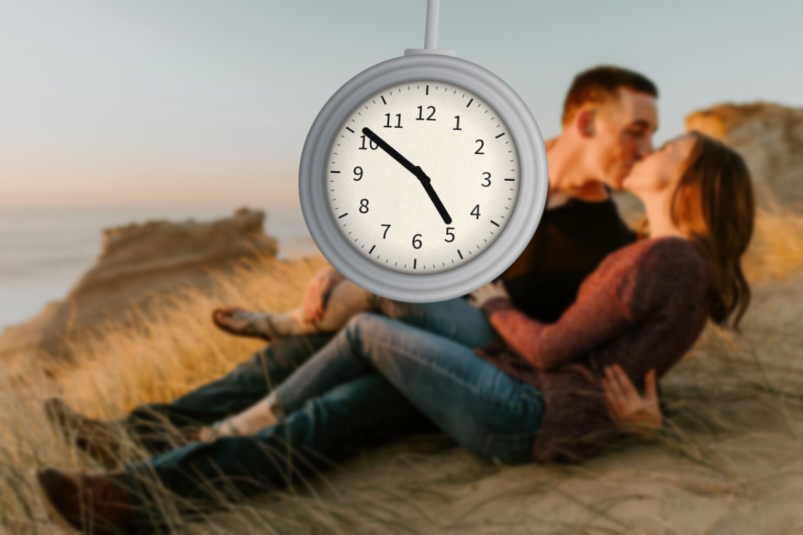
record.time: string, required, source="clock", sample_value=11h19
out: 4h51
